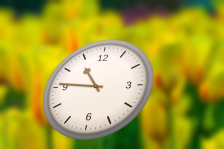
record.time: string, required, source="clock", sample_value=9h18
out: 10h46
